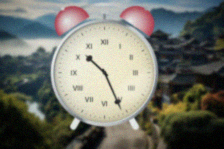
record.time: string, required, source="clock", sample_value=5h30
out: 10h26
